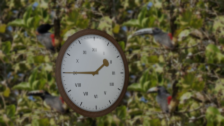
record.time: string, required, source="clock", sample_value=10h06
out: 1h45
